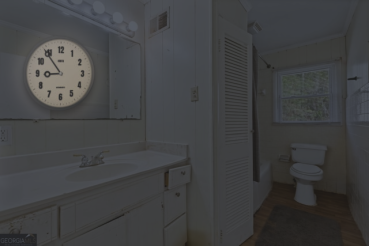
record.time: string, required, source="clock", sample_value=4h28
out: 8h54
